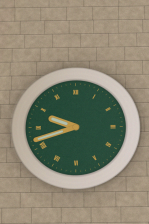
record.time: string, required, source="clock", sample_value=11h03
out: 9h42
